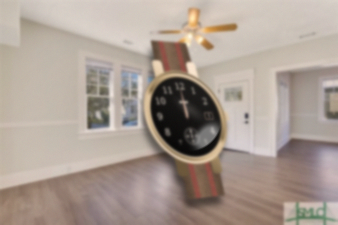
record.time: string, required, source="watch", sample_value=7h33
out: 12h00
